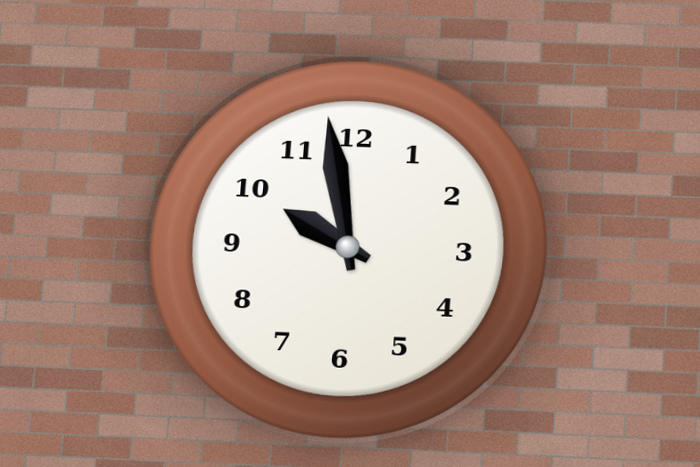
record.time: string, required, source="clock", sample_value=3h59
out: 9h58
